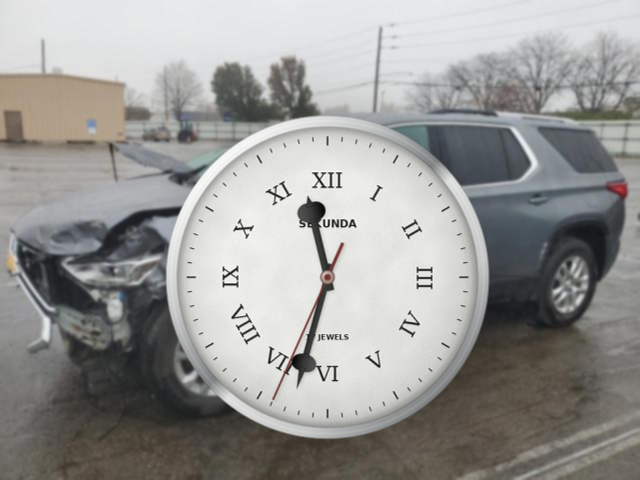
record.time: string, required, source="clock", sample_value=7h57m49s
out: 11h32m34s
